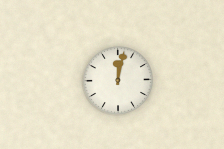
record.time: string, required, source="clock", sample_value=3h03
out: 12h02
